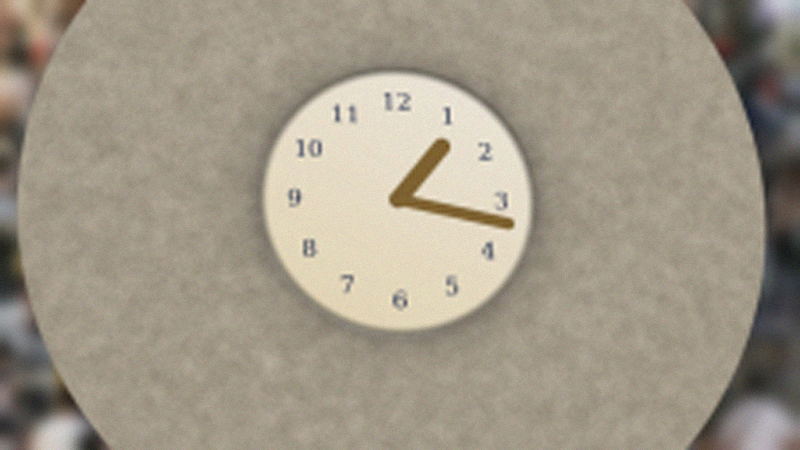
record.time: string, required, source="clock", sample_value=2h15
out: 1h17
